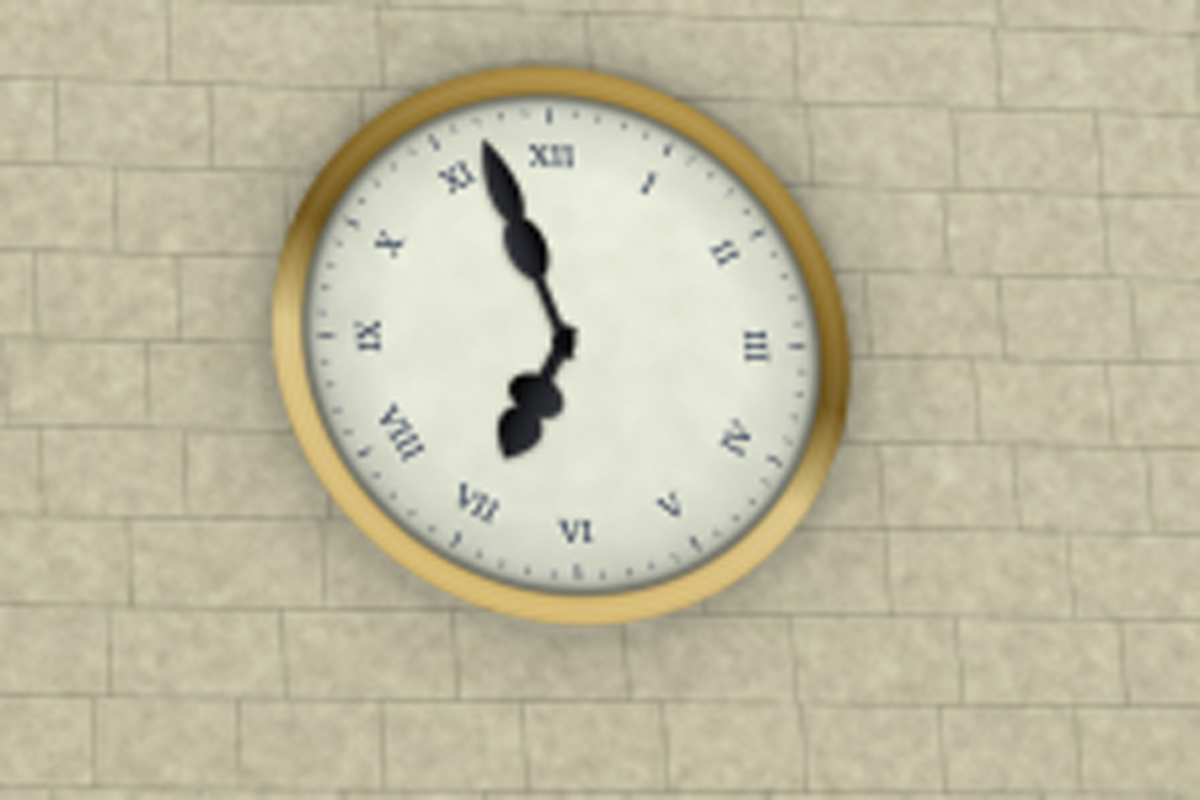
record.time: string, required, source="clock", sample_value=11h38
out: 6h57
